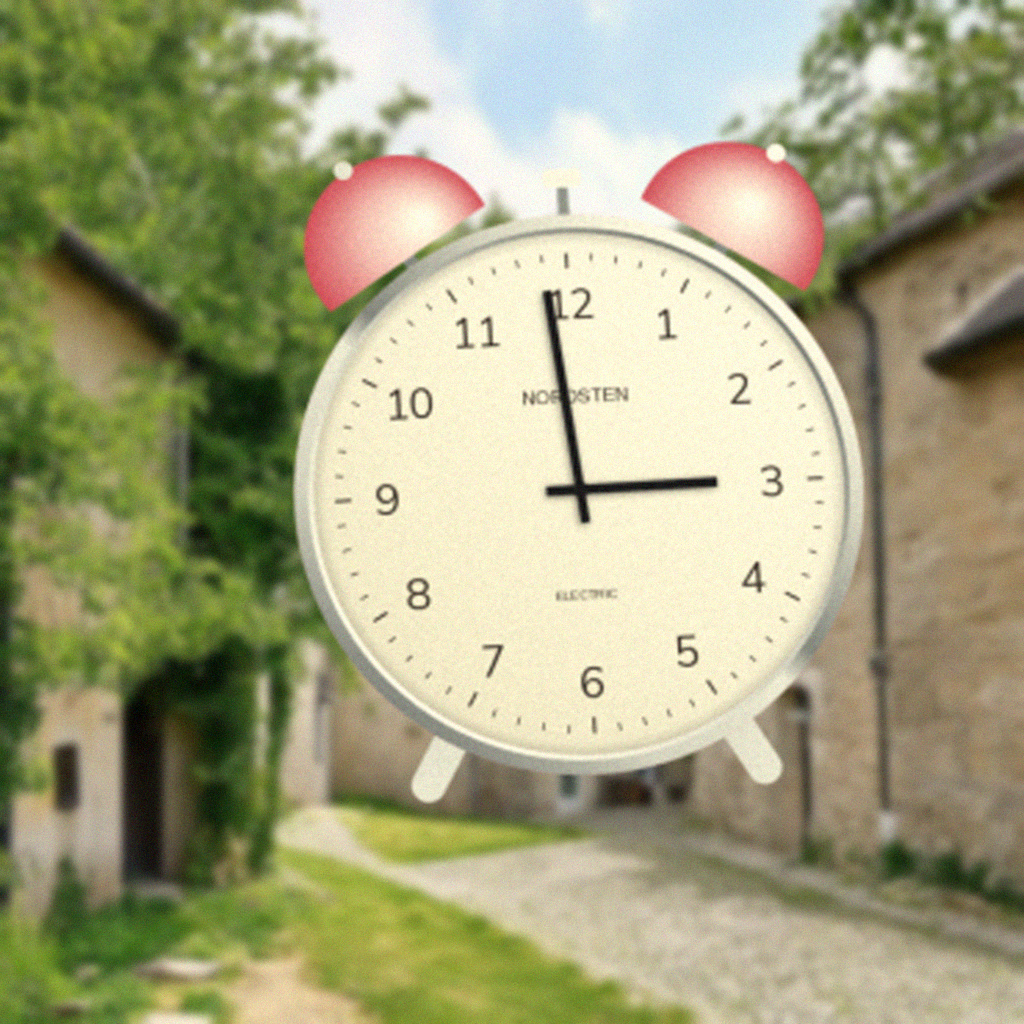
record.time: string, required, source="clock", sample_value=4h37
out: 2h59
